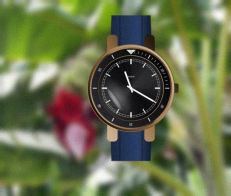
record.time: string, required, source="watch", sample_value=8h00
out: 11h20
